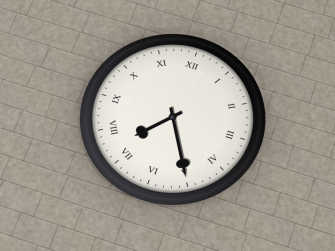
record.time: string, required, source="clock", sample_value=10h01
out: 7h25
